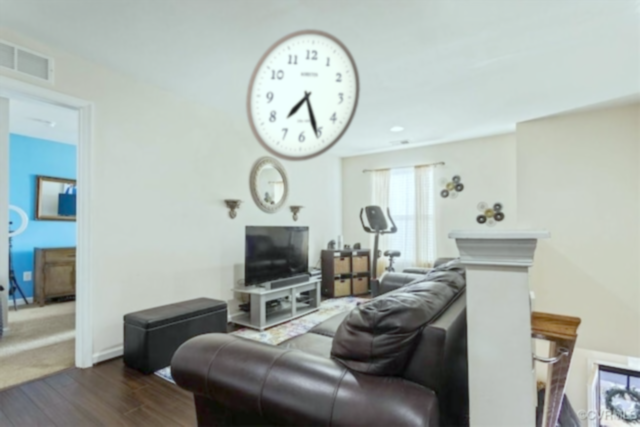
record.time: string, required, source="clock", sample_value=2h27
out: 7h26
